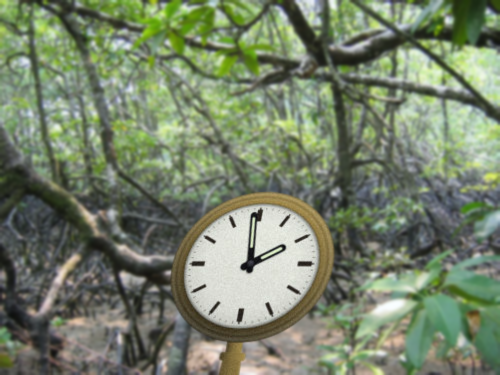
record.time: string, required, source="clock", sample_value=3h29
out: 1h59
